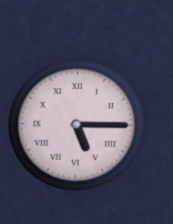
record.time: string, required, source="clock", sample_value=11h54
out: 5h15
